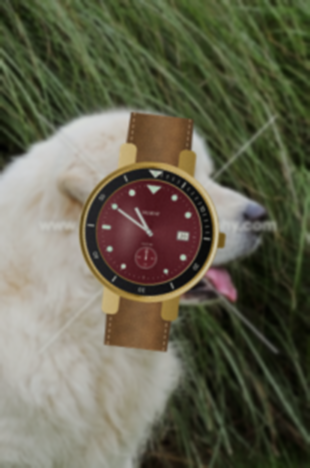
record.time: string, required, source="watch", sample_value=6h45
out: 10h50
